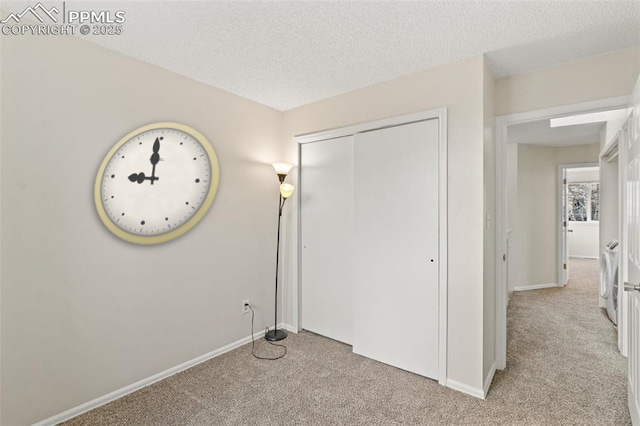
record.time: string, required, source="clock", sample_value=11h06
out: 8h59
